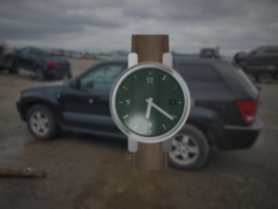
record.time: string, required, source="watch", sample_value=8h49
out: 6h21
